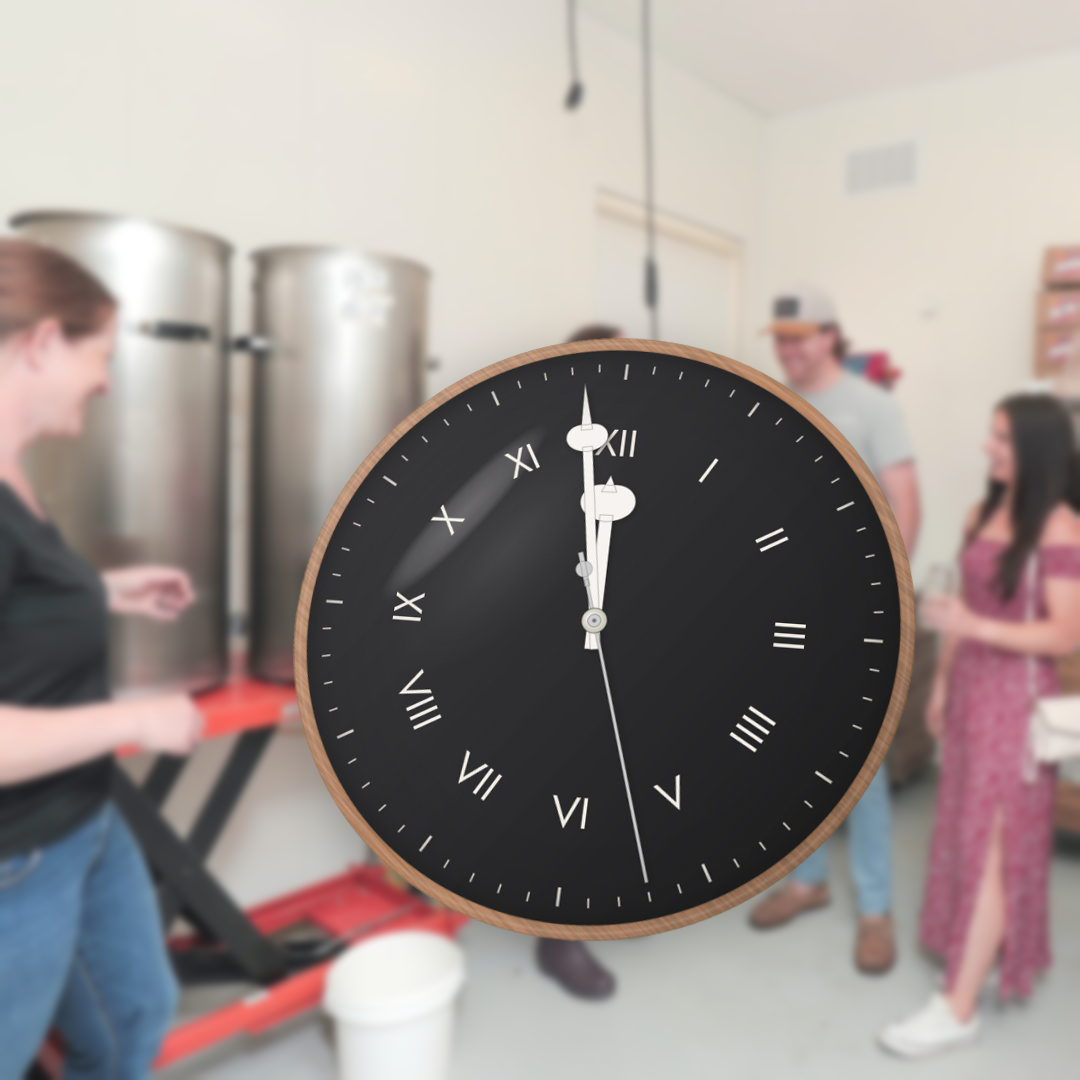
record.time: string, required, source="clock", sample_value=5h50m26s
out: 11h58m27s
